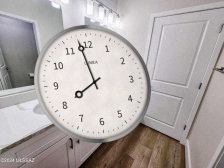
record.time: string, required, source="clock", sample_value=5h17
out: 7h58
